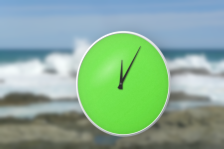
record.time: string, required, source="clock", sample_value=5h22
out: 12h05
